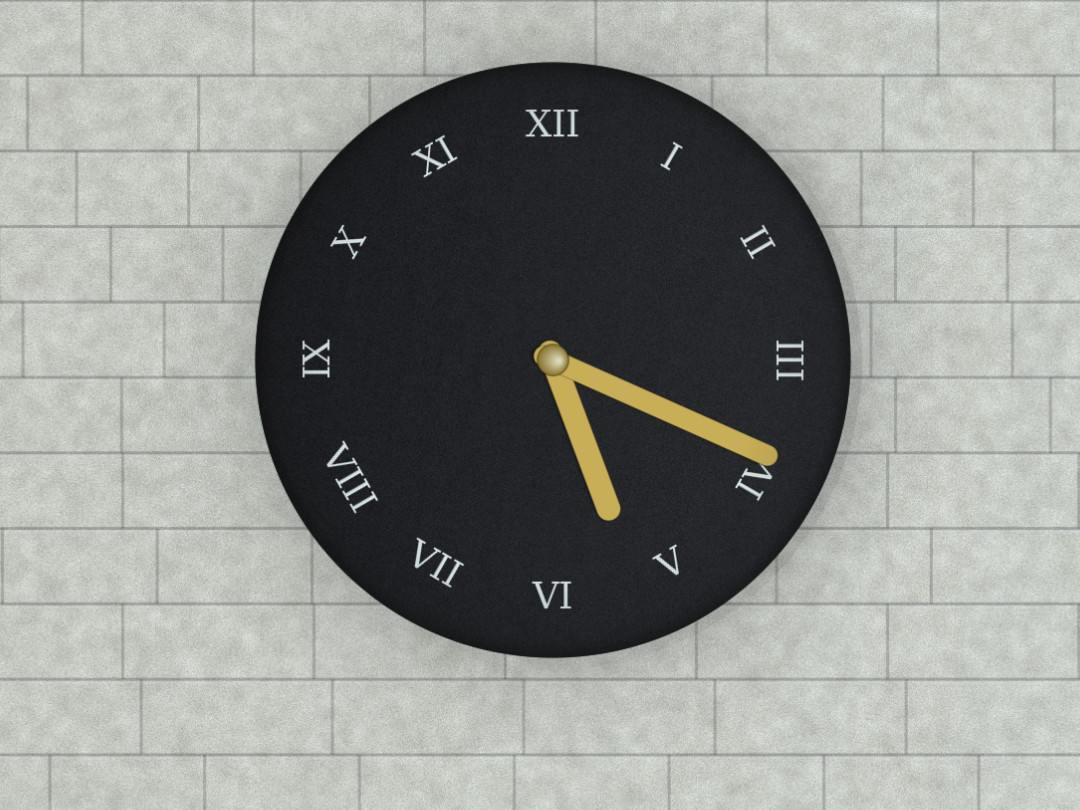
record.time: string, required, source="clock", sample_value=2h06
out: 5h19
